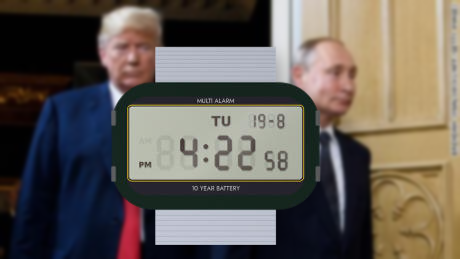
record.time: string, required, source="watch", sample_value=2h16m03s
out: 4h22m58s
